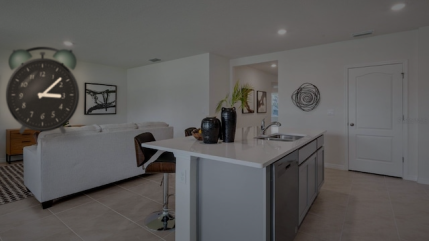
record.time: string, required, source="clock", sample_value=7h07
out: 3h08
